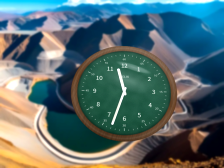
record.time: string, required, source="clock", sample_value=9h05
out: 11h33
